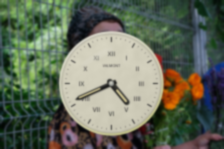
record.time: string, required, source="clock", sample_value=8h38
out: 4h41
